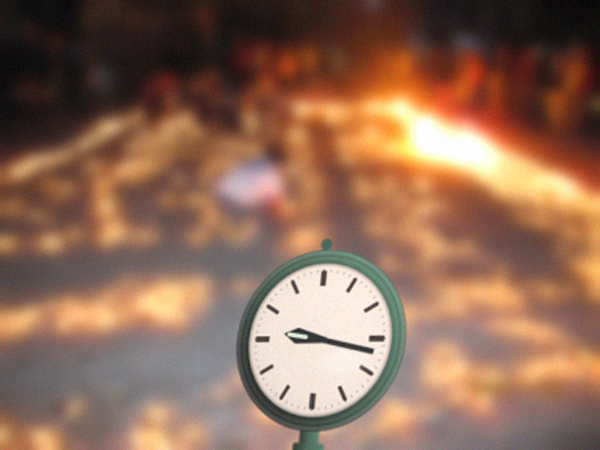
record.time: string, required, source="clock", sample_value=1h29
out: 9h17
